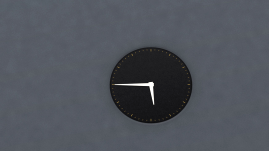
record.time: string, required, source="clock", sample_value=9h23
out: 5h45
